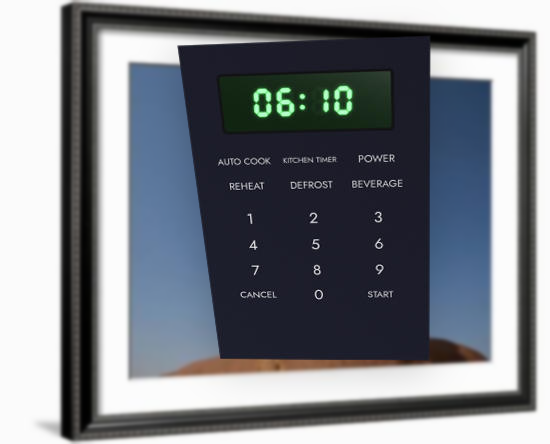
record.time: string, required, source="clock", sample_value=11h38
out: 6h10
